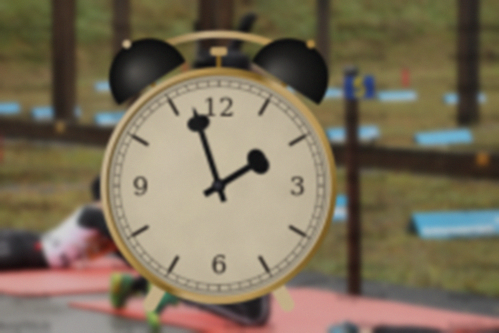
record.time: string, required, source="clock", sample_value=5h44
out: 1h57
